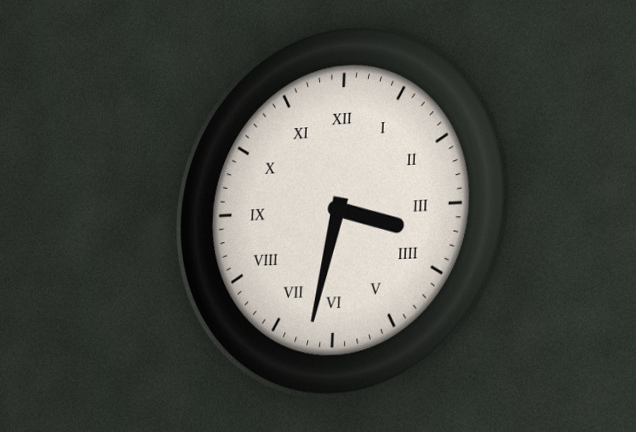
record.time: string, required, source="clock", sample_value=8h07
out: 3h32
